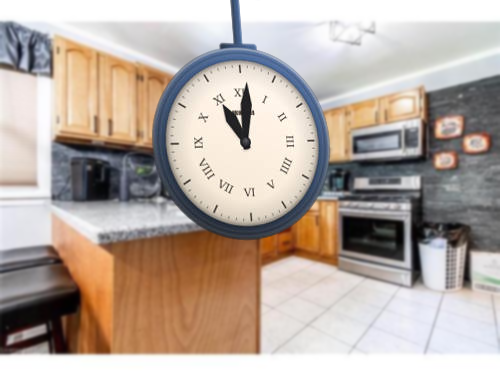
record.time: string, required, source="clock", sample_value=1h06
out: 11h01
